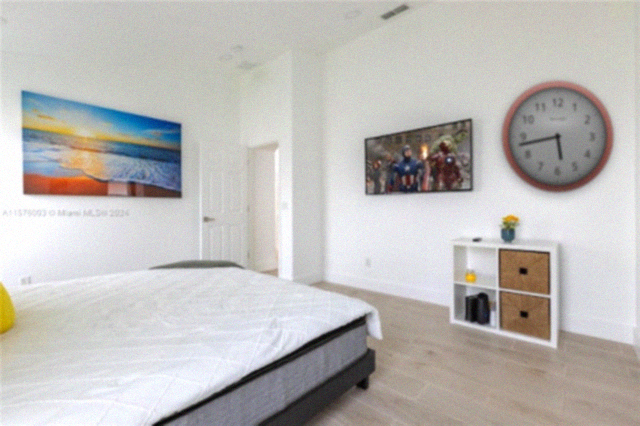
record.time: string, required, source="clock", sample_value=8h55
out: 5h43
